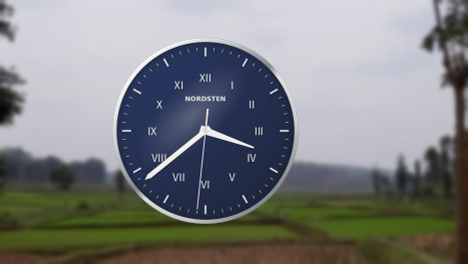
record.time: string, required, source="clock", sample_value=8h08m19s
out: 3h38m31s
